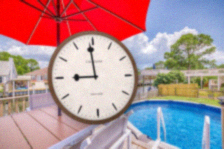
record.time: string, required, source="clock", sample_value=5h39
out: 8h59
